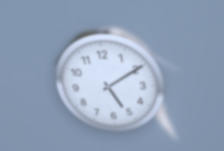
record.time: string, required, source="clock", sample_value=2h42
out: 5h10
